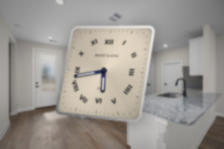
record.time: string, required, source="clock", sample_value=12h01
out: 5h43
